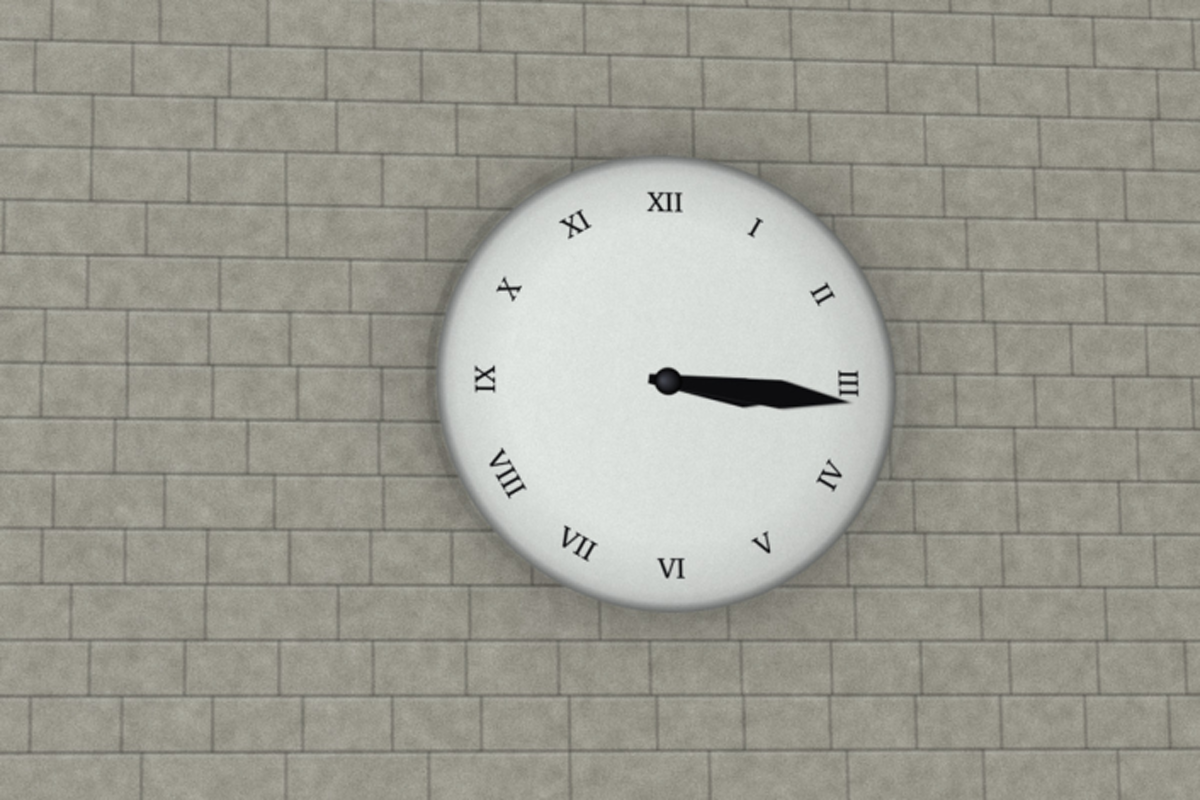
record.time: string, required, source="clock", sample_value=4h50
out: 3h16
